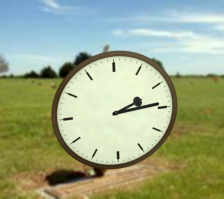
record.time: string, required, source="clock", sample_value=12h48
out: 2h14
